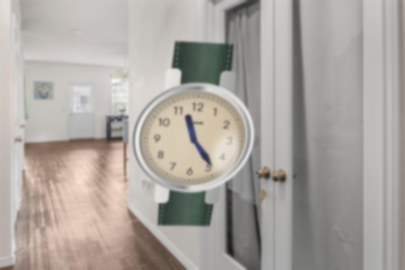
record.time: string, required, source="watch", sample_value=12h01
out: 11h24
